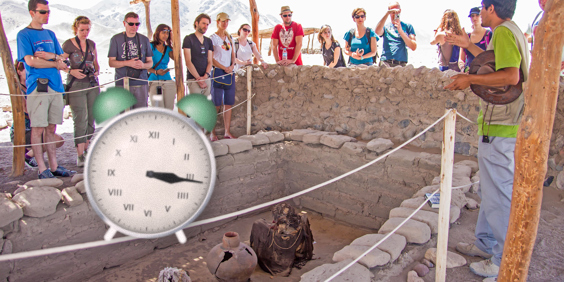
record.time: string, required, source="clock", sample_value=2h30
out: 3h16
